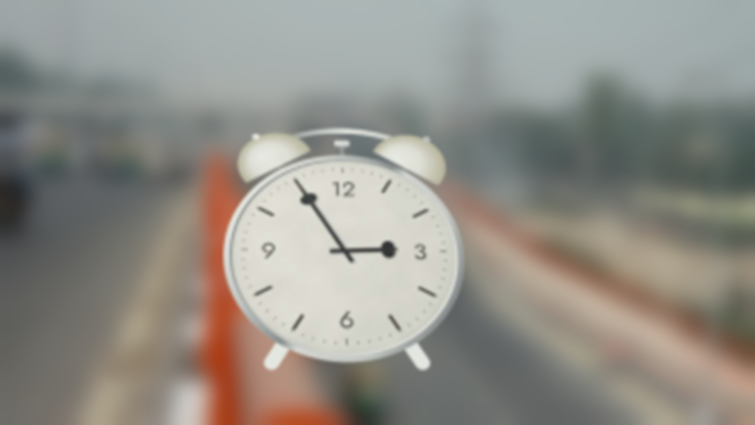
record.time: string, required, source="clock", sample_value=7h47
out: 2h55
